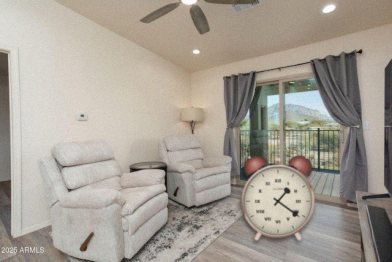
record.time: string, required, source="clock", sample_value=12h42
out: 1h21
